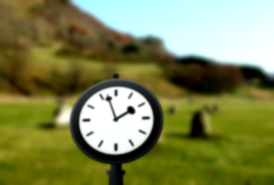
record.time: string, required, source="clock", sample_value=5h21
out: 1h57
